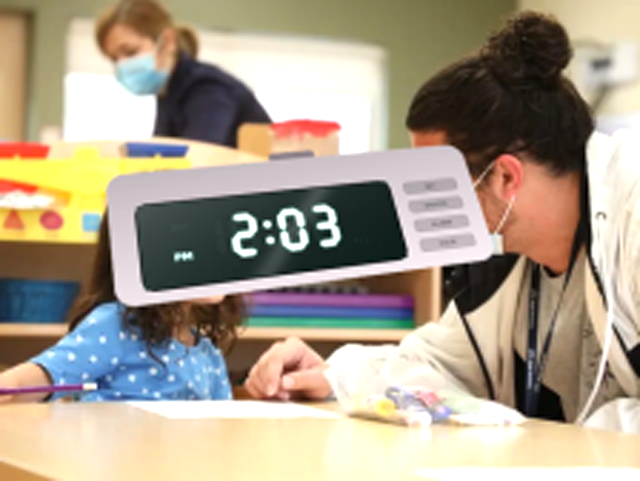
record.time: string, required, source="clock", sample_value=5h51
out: 2h03
